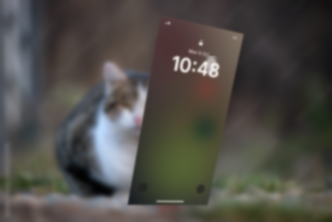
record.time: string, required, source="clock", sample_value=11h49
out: 10h48
